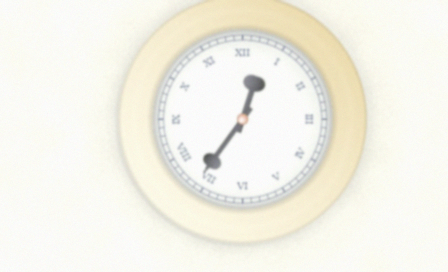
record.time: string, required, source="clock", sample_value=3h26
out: 12h36
